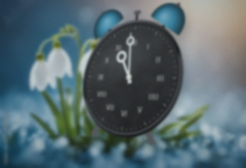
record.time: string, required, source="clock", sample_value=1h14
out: 10h59
